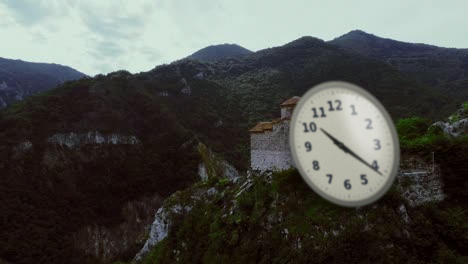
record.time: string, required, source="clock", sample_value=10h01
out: 10h21
